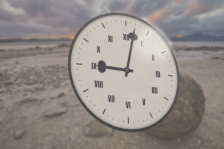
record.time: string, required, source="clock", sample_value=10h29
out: 9h02
